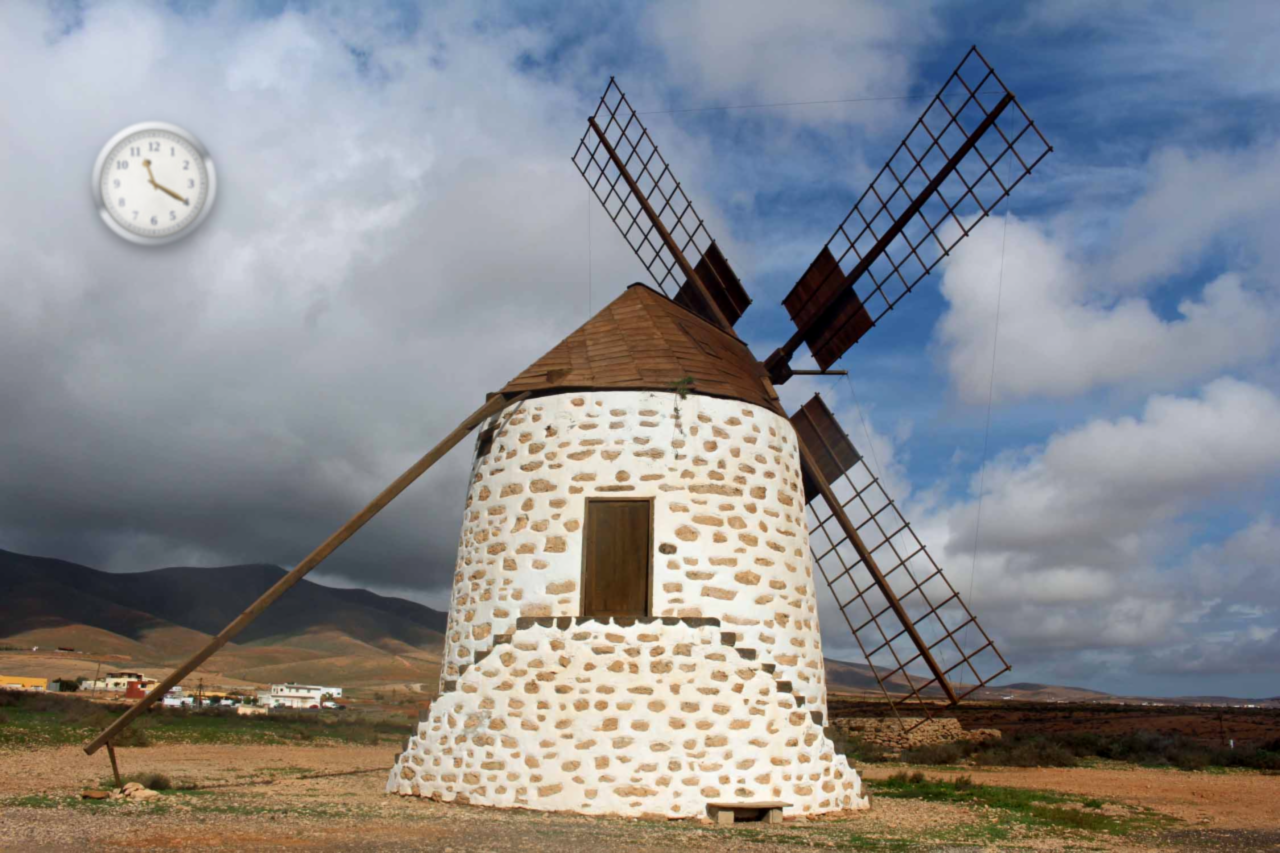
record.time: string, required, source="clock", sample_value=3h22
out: 11h20
